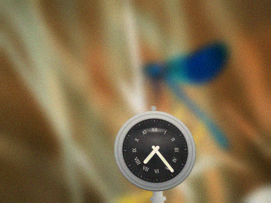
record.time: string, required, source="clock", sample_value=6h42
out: 7h24
